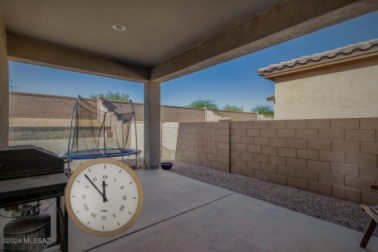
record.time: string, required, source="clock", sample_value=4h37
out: 11h53
